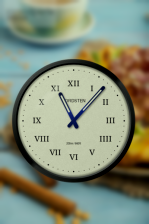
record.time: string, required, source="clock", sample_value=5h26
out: 11h07
